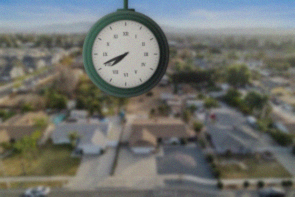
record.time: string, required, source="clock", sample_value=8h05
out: 7h41
